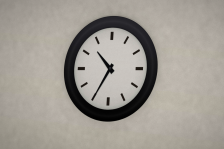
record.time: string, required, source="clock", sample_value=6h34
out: 10h35
